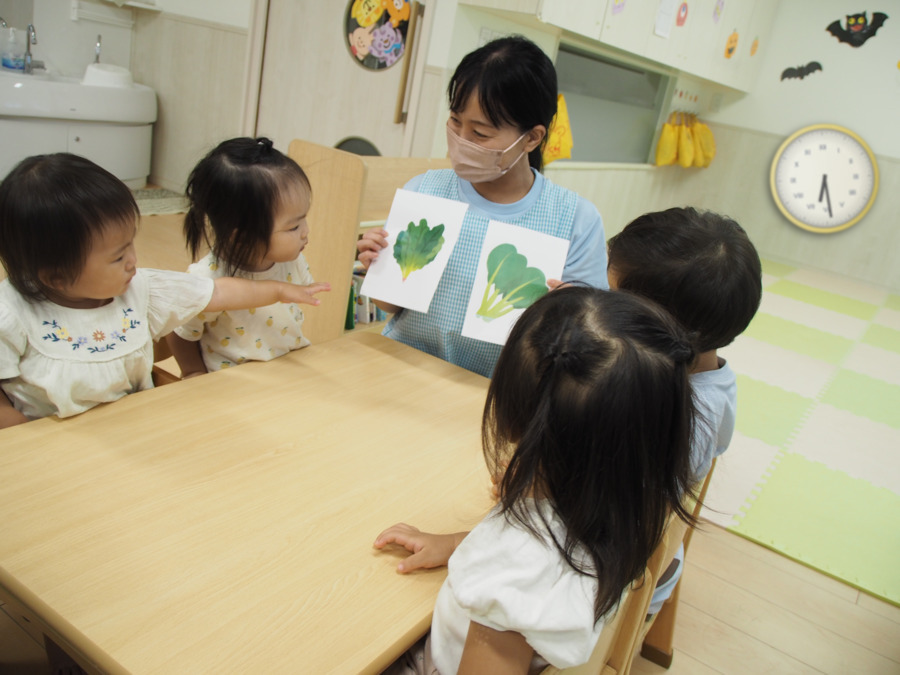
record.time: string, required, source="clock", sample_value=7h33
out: 6h29
